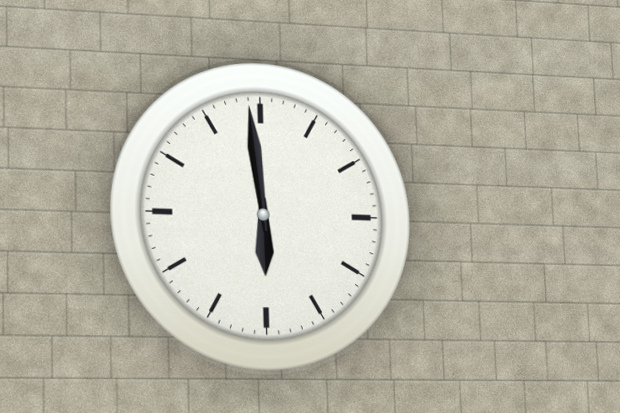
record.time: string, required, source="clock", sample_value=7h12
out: 5h59
